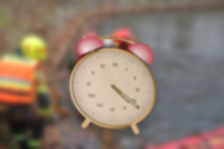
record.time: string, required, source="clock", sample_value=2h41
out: 4h21
